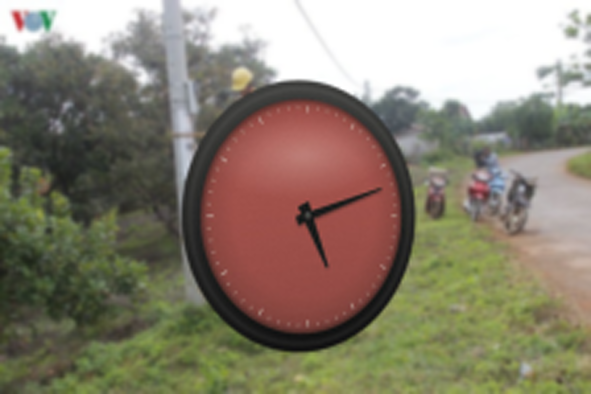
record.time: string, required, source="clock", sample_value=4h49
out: 5h12
